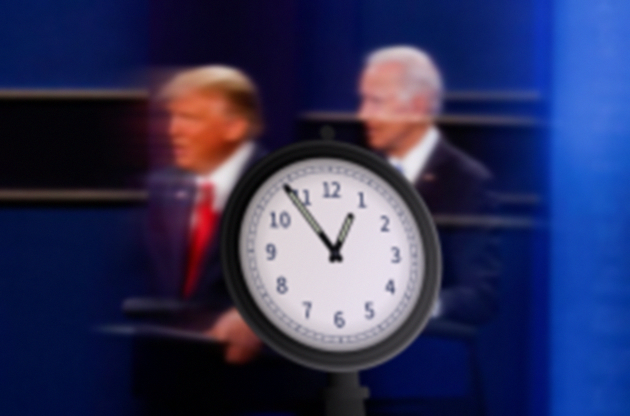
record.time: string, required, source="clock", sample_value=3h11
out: 12h54
